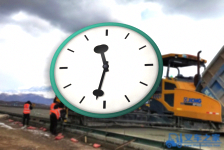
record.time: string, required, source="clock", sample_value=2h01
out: 11h32
